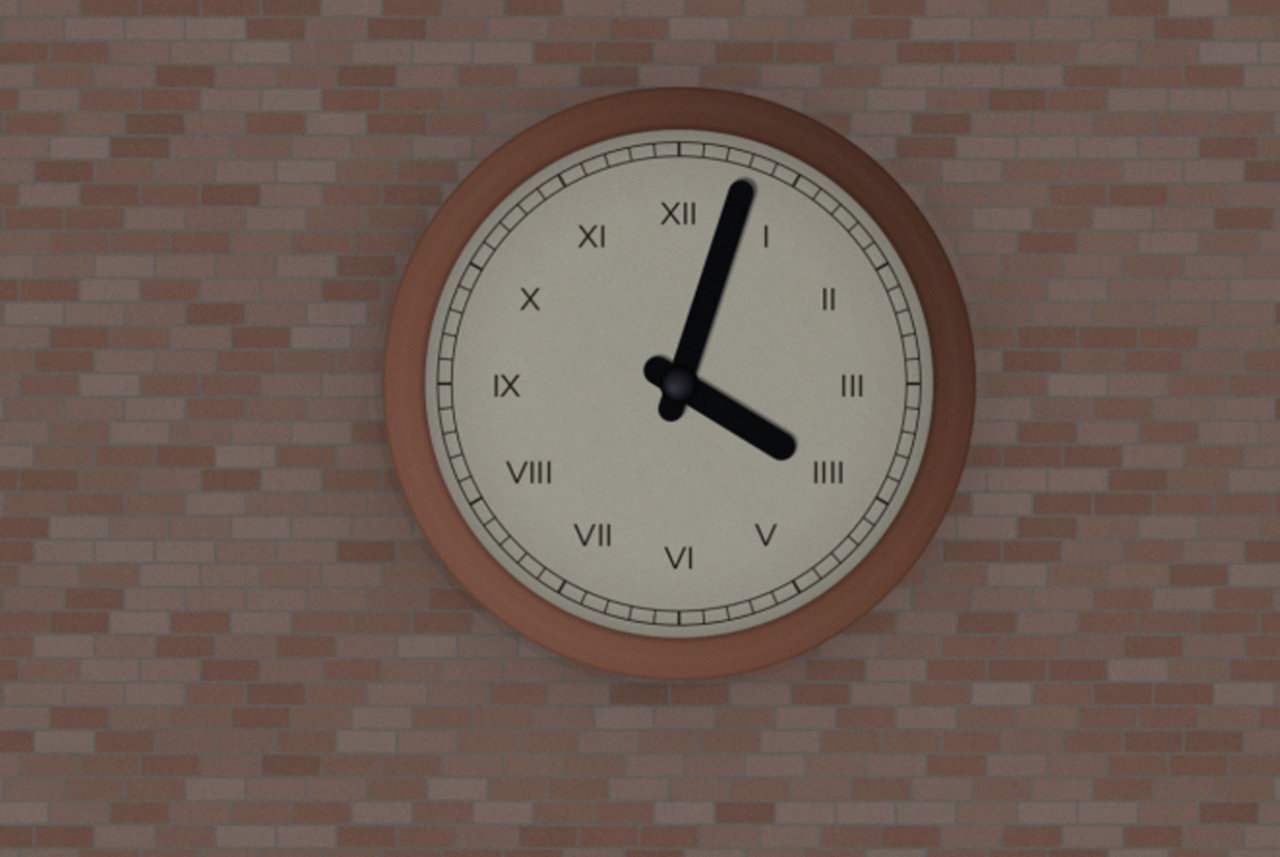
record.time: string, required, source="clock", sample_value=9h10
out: 4h03
